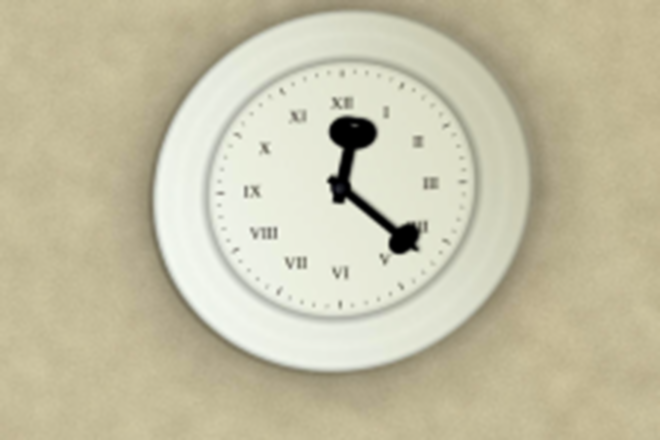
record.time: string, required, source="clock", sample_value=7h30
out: 12h22
